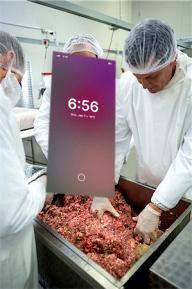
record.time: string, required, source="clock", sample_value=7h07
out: 6h56
